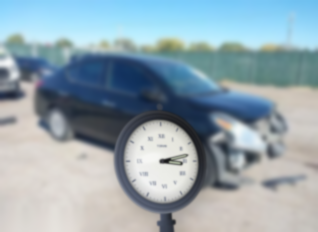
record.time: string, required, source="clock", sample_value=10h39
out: 3h13
